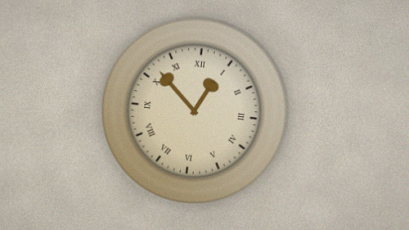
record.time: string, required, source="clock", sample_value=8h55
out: 12h52
